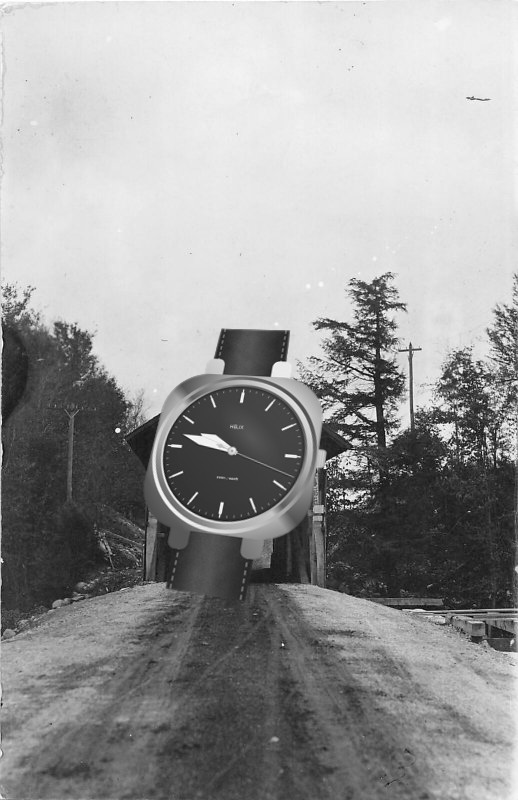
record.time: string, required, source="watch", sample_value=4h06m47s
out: 9h47m18s
